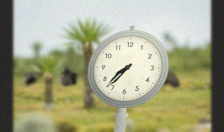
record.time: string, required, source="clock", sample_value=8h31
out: 7h37
